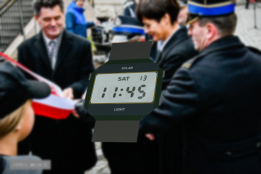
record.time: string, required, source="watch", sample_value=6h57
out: 11h45
